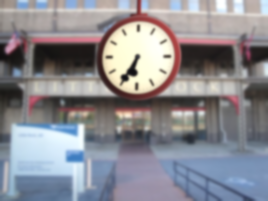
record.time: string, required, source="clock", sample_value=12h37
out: 6h35
